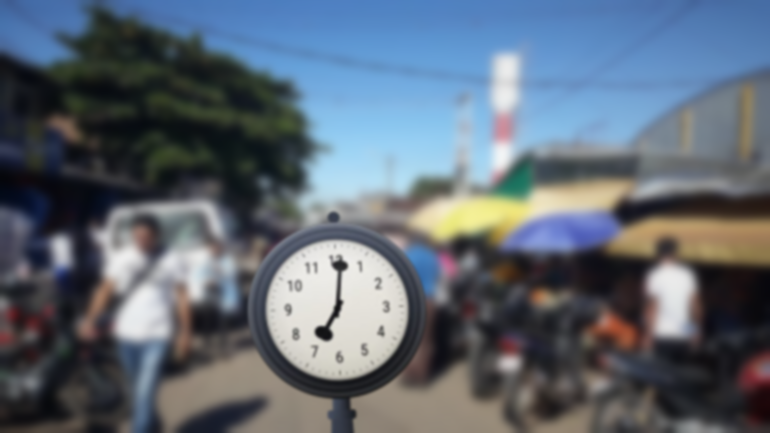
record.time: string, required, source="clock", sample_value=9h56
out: 7h01
